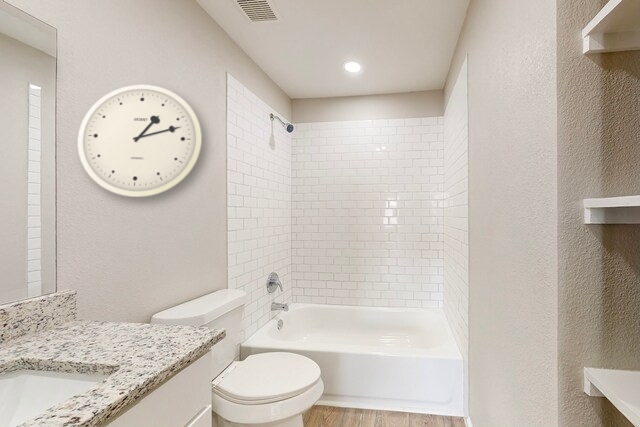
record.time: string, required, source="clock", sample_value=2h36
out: 1h12
